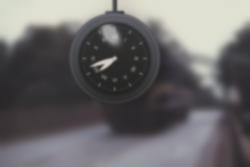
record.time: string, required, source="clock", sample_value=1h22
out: 7h42
